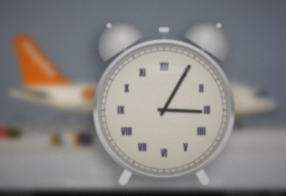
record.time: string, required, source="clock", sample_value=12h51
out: 3h05
